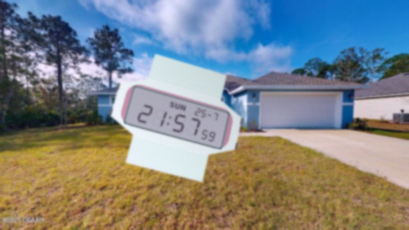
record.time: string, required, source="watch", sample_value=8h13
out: 21h57
